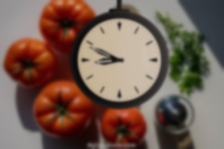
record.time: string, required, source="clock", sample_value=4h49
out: 8h49
